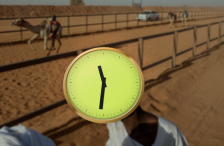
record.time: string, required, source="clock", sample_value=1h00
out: 11h31
